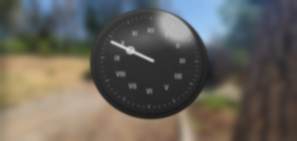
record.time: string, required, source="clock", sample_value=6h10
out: 9h49
